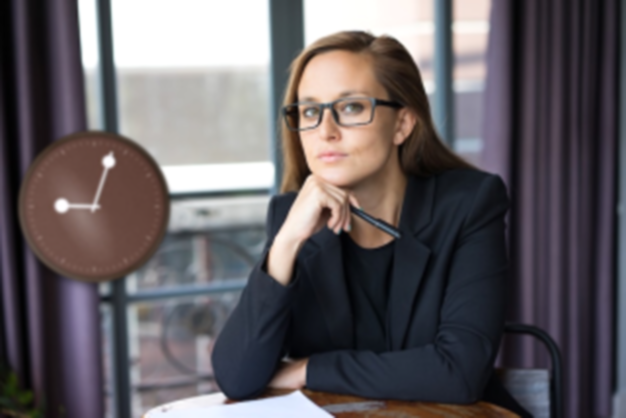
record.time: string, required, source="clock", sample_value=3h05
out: 9h03
